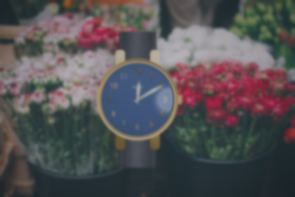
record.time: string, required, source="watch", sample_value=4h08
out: 12h10
